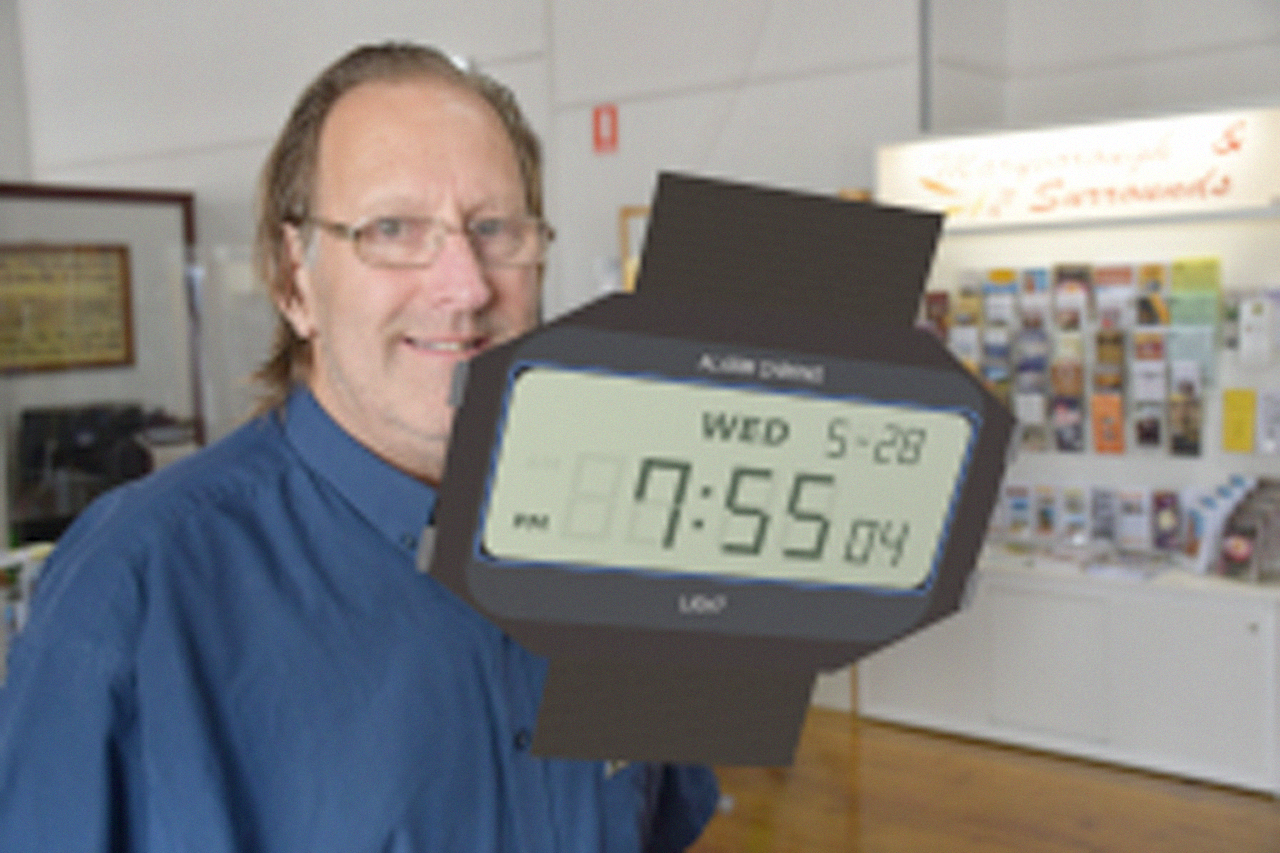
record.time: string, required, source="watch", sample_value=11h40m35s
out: 7h55m04s
